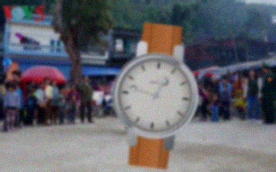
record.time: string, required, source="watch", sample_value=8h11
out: 12h47
